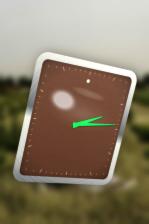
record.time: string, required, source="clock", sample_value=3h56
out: 2h14
